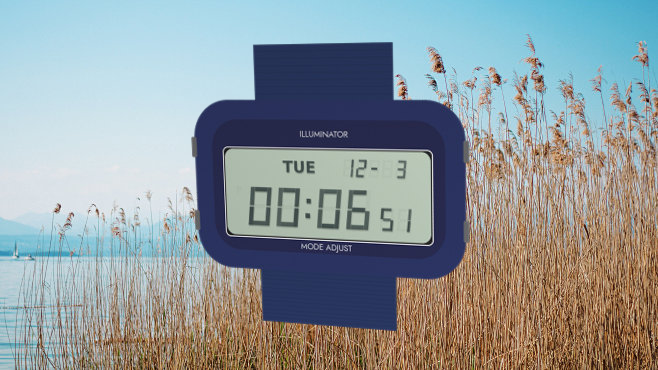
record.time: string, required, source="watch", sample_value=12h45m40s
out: 0h06m51s
